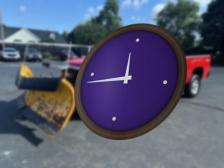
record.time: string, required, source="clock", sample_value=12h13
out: 11h43
